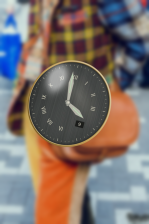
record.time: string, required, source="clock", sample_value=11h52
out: 3h59
